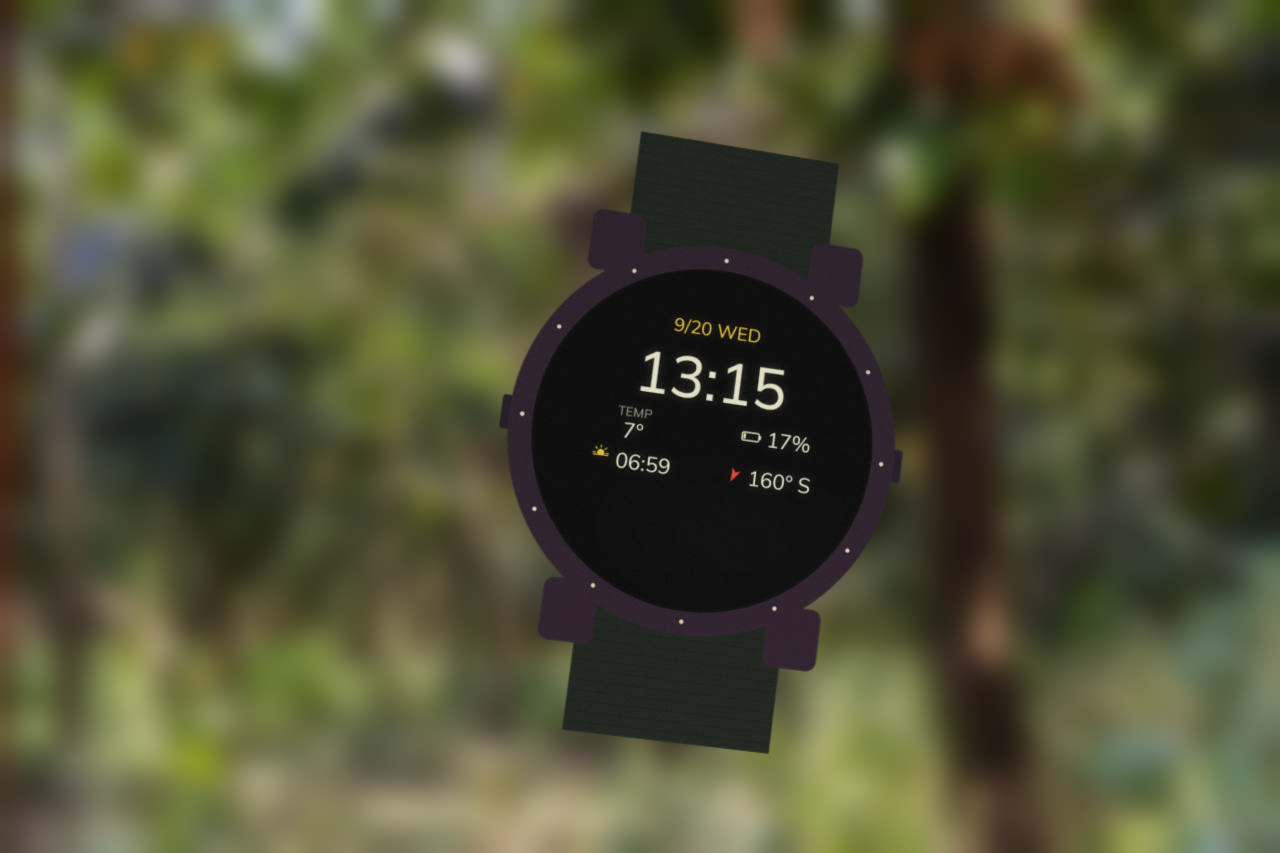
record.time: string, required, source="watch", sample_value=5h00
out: 13h15
